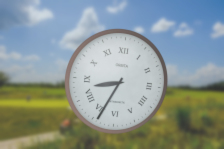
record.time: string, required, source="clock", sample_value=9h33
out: 8h34
